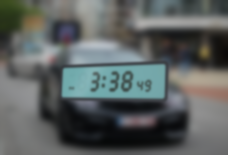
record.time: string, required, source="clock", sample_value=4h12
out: 3h38
